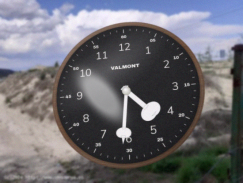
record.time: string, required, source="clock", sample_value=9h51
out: 4h31
